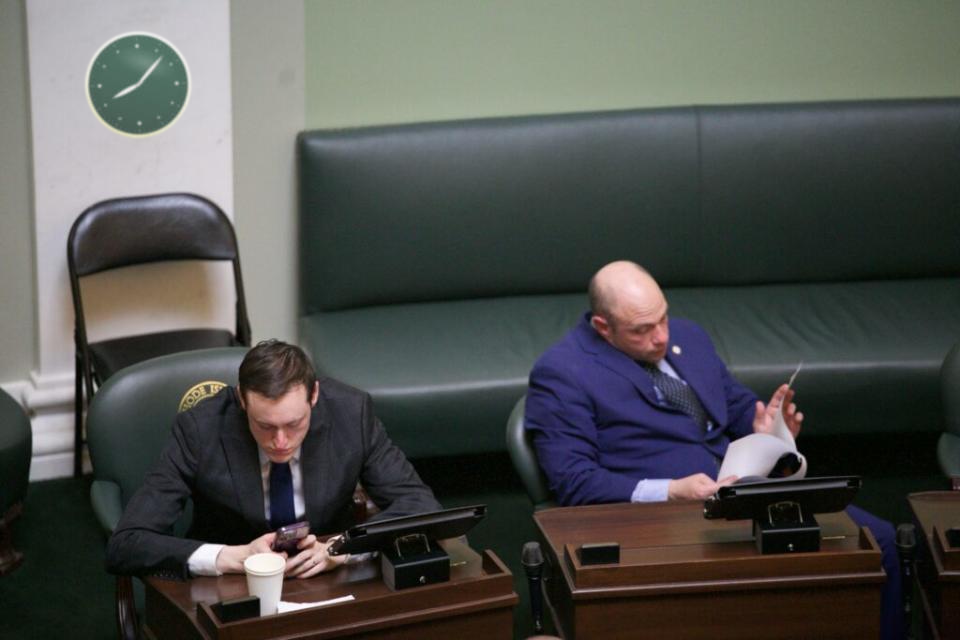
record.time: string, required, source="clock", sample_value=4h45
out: 8h07
